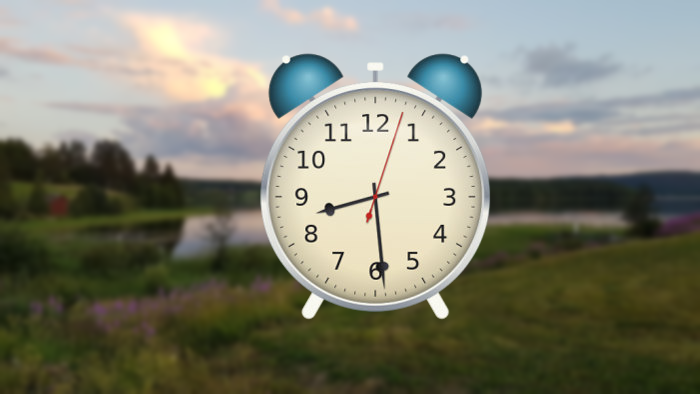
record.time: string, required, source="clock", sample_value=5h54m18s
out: 8h29m03s
